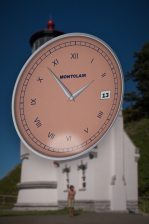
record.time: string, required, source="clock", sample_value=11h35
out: 1h53
